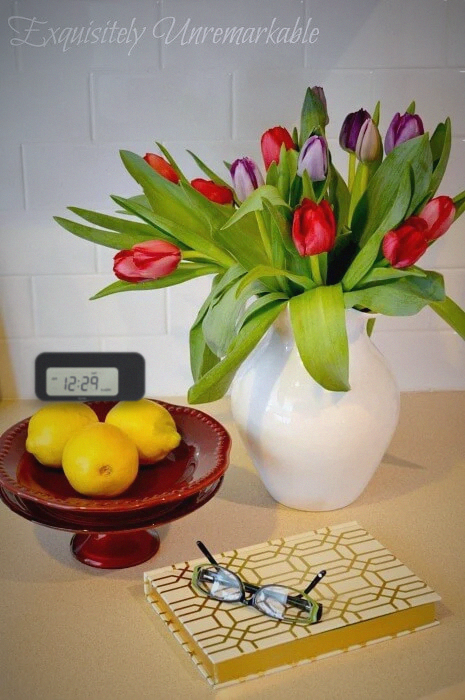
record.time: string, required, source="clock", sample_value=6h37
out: 12h29
